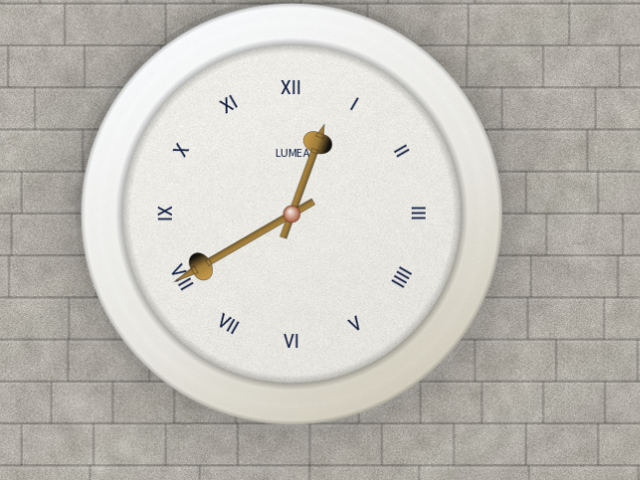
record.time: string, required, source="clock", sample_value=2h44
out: 12h40
